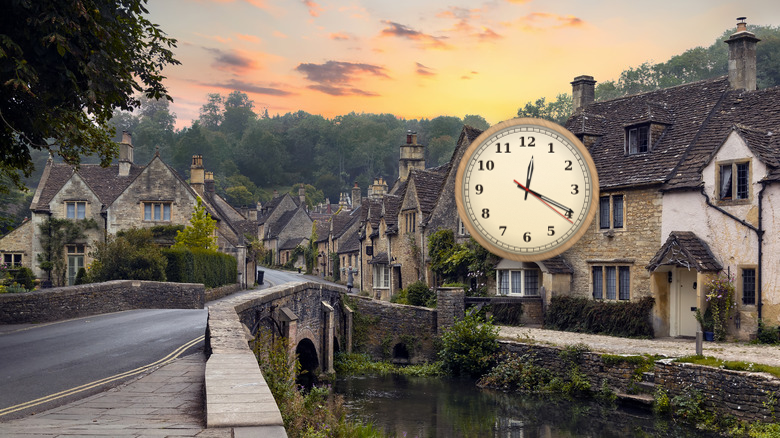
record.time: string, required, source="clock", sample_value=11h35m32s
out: 12h19m21s
